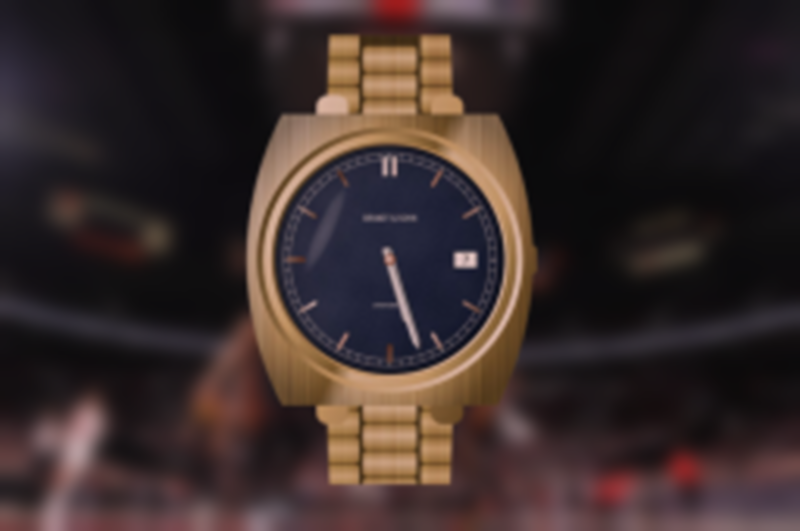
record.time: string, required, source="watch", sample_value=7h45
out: 5h27
